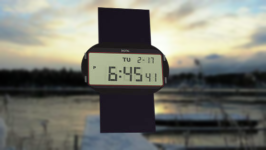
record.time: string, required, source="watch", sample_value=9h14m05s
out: 6h45m41s
